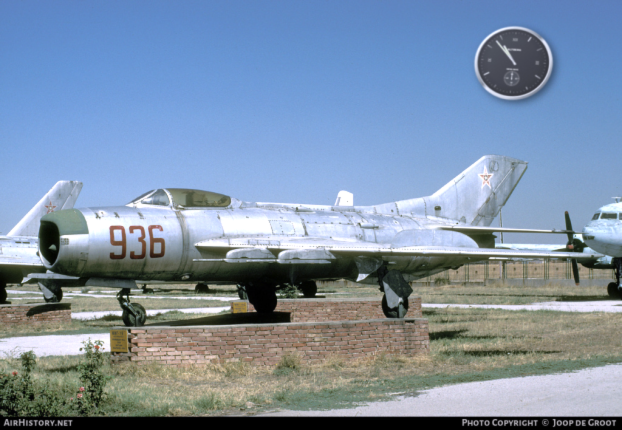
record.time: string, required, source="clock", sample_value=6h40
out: 10h53
